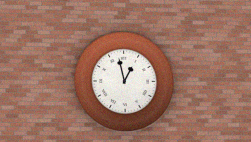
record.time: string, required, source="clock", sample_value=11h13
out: 12h58
